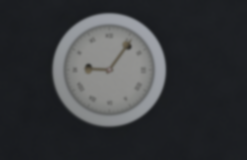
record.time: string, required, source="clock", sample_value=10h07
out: 9h06
